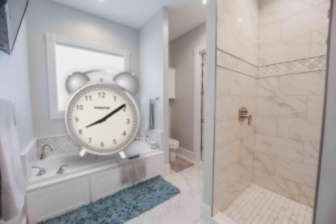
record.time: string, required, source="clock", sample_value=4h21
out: 8h09
